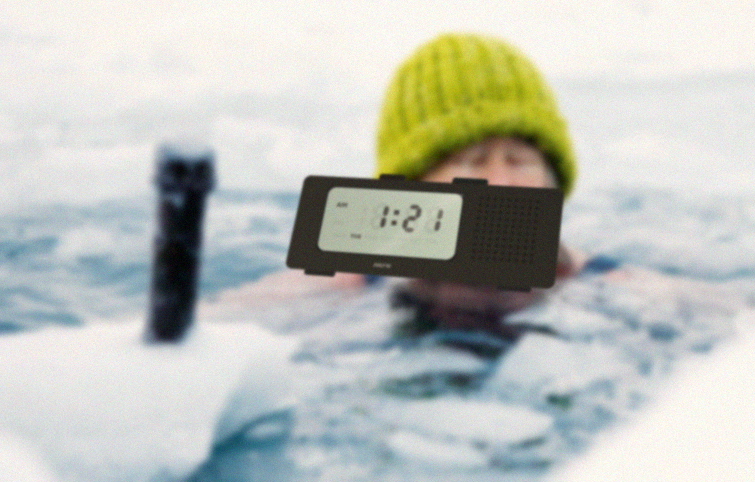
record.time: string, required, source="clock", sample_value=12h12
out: 1h21
